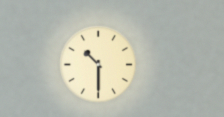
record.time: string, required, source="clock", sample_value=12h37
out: 10h30
